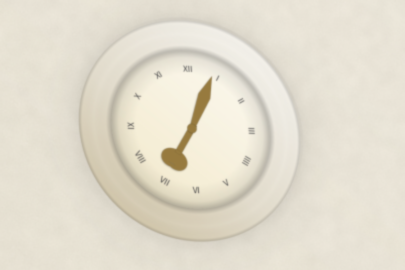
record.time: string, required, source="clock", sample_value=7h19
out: 7h04
